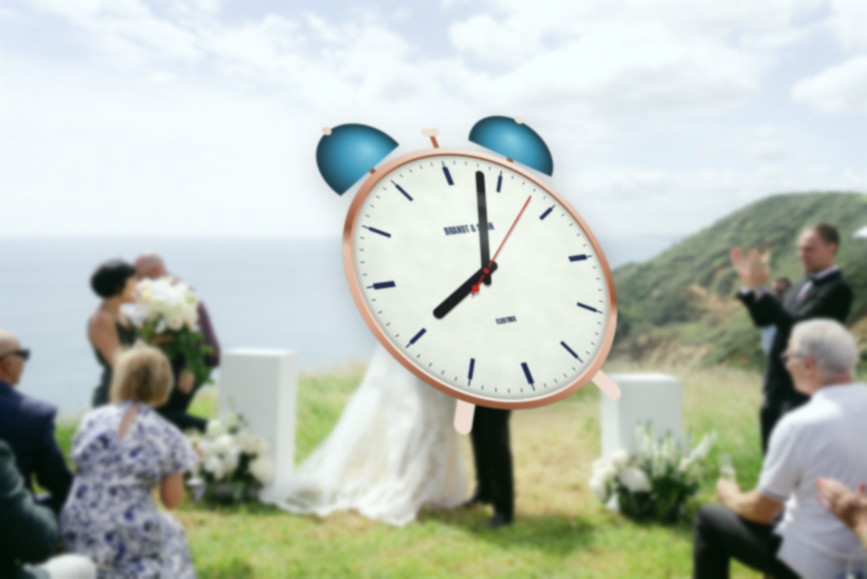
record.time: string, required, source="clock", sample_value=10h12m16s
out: 8h03m08s
